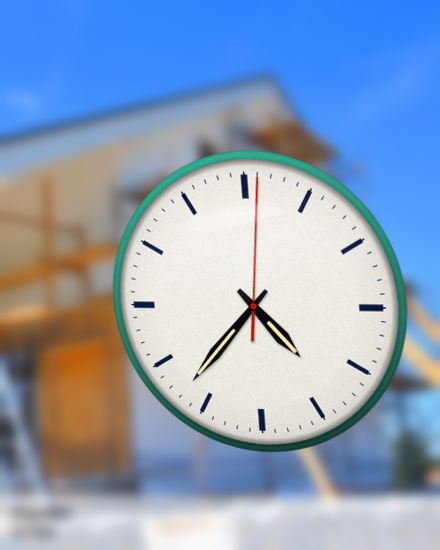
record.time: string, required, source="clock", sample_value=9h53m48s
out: 4h37m01s
